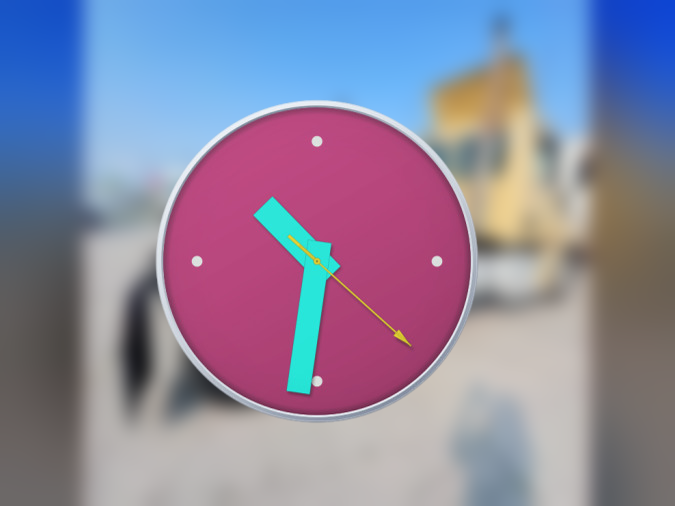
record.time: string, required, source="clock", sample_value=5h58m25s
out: 10h31m22s
